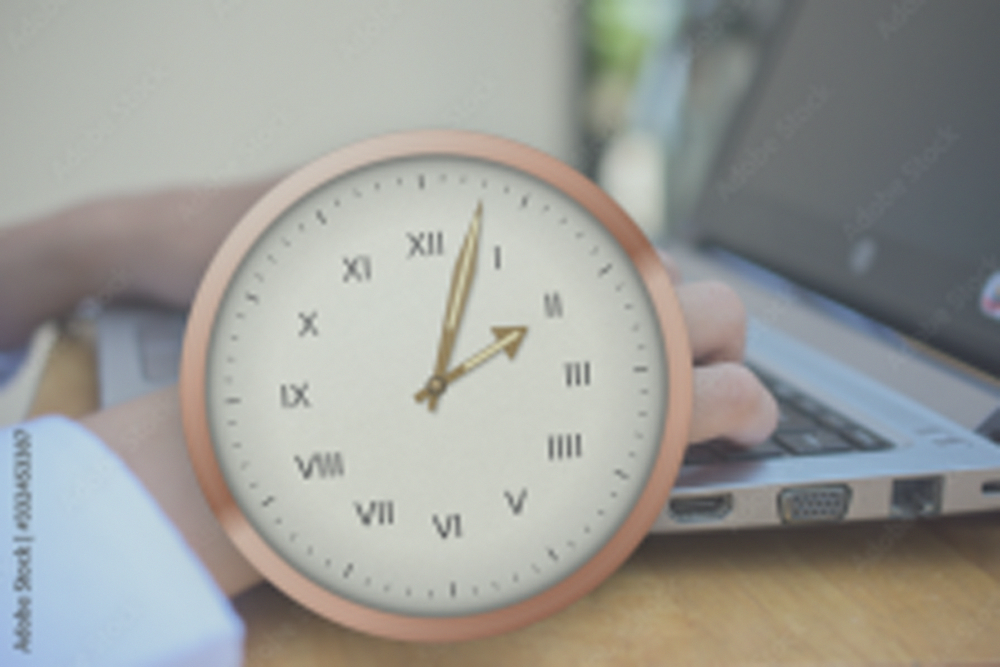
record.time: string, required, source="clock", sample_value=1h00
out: 2h03
